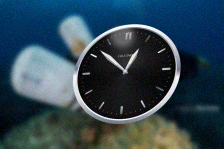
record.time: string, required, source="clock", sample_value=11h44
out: 12h52
